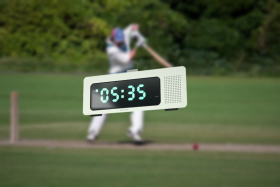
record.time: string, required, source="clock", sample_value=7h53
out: 5h35
